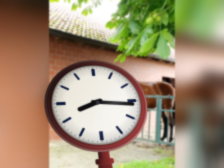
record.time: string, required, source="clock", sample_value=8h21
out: 8h16
